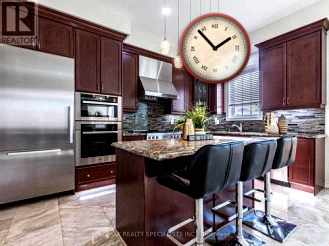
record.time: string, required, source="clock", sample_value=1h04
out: 1h53
